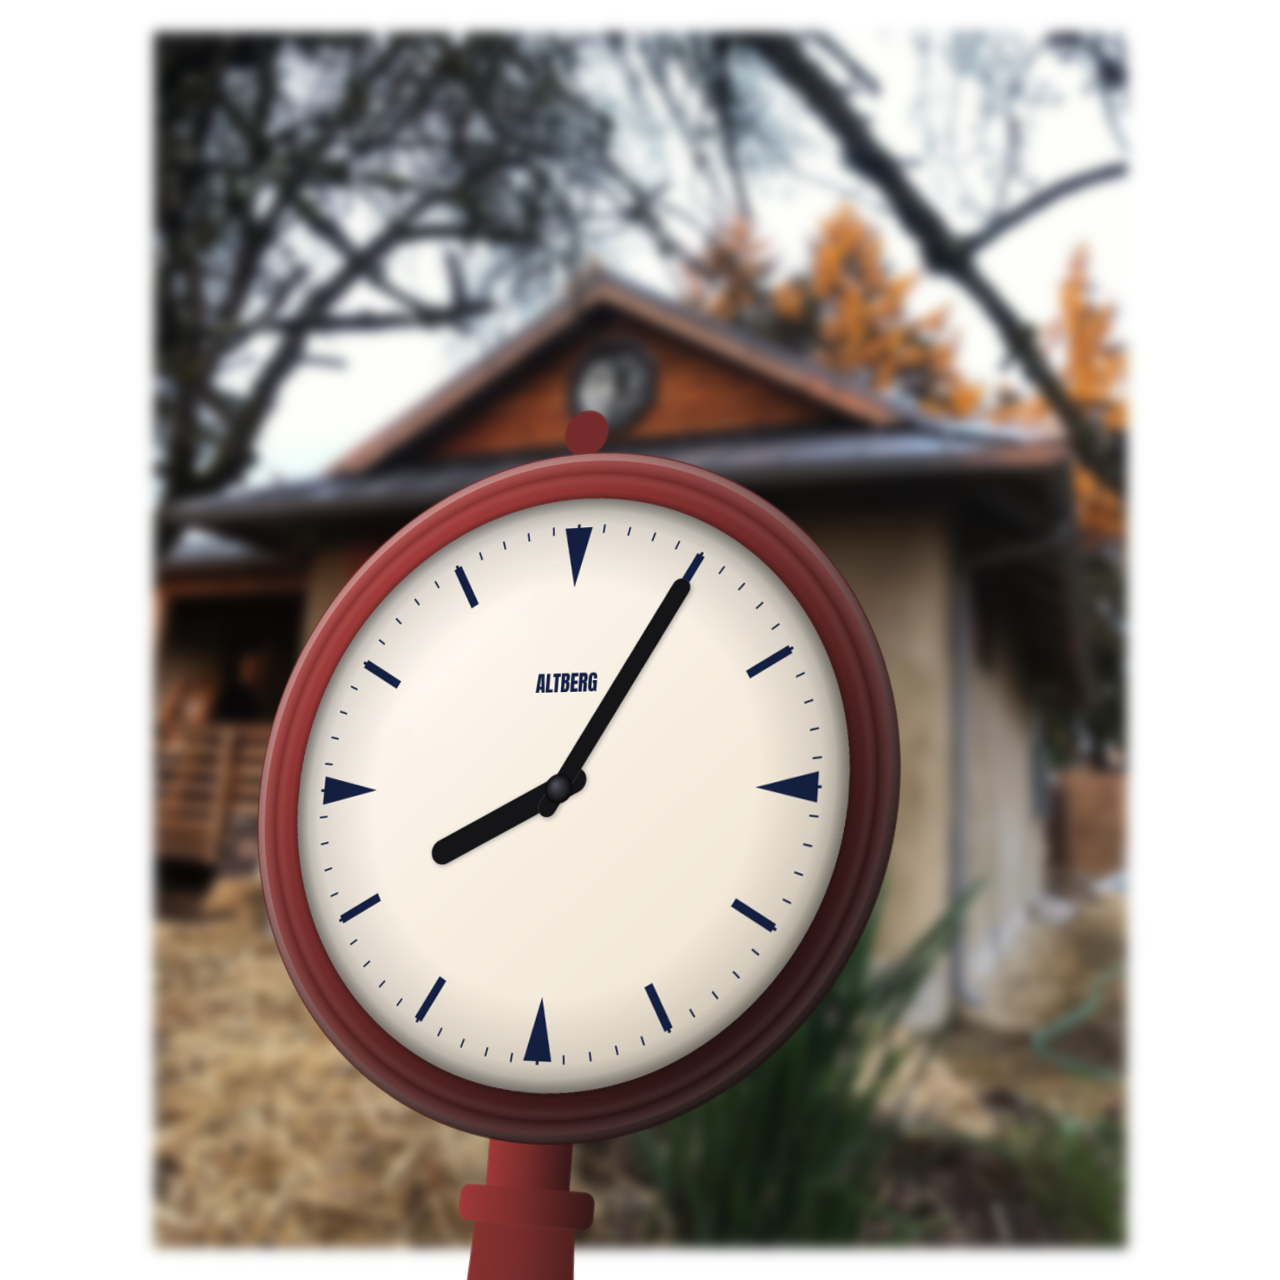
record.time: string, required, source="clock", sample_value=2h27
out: 8h05
